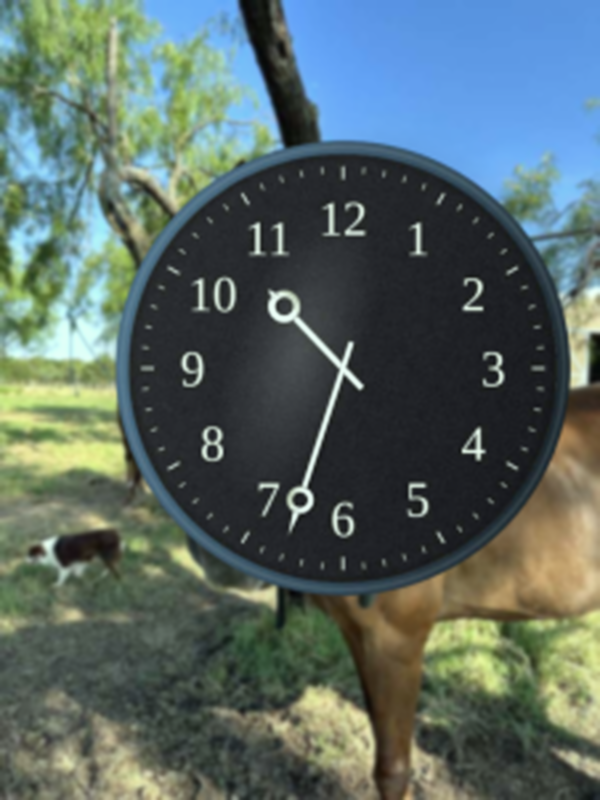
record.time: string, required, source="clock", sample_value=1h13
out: 10h33
